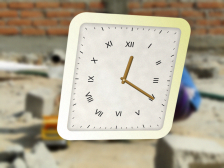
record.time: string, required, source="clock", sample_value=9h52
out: 12h20
